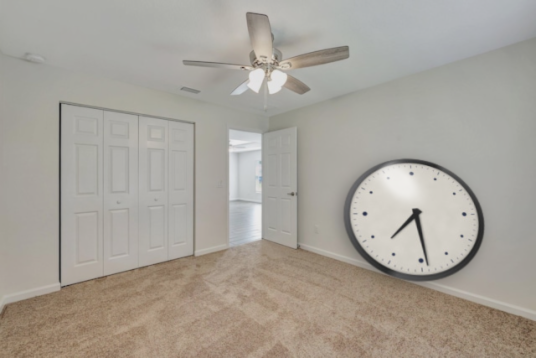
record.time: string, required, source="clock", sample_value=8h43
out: 7h29
